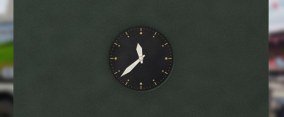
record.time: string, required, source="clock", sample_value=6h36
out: 11h38
